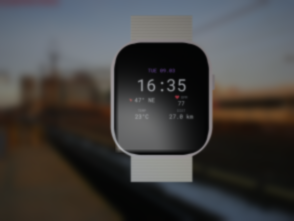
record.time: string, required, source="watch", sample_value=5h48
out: 16h35
